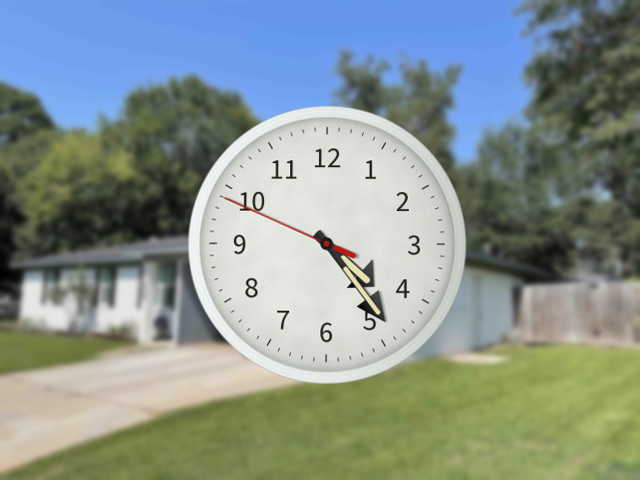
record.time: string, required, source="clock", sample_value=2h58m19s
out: 4h23m49s
